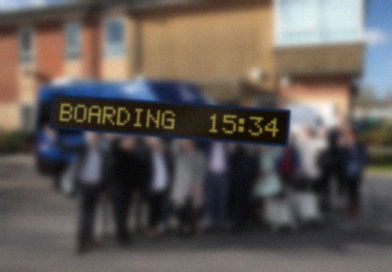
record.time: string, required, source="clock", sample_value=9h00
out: 15h34
